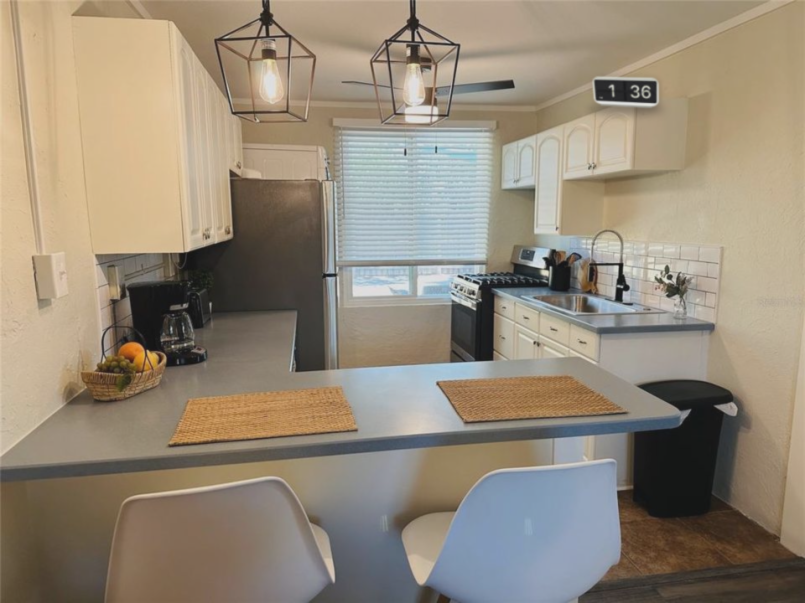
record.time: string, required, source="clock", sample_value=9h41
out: 1h36
